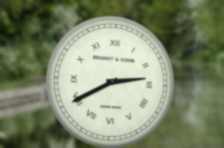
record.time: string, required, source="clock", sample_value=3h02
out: 2h40
